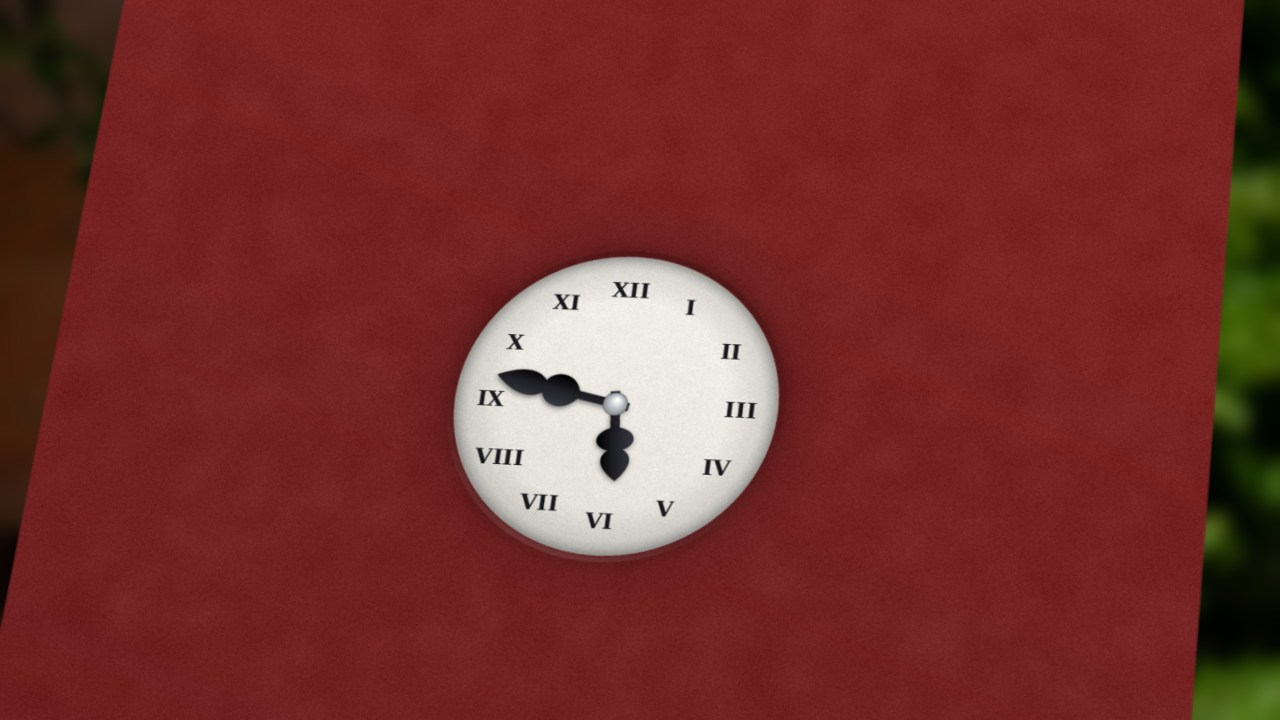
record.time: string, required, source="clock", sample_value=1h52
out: 5h47
